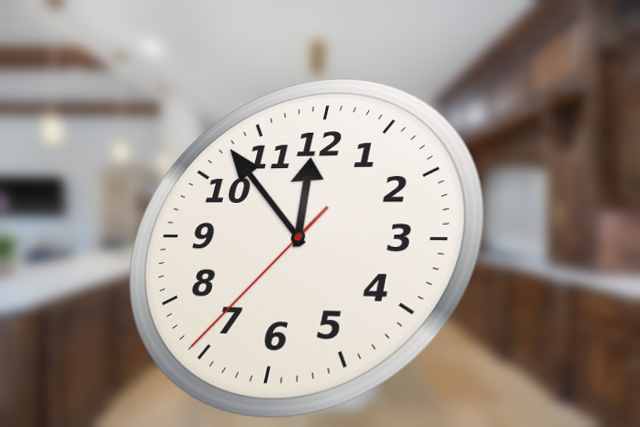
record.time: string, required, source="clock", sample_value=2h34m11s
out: 11h52m36s
